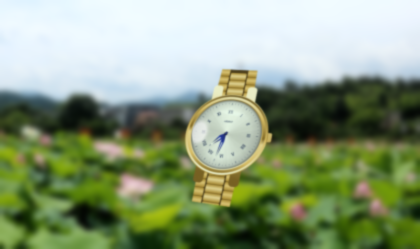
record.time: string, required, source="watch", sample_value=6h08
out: 7h32
